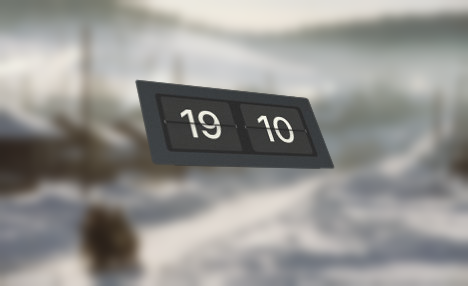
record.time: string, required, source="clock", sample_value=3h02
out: 19h10
